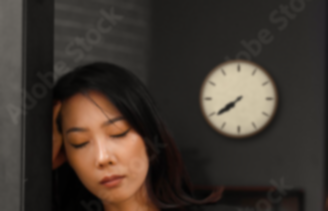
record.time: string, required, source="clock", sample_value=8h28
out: 7h39
